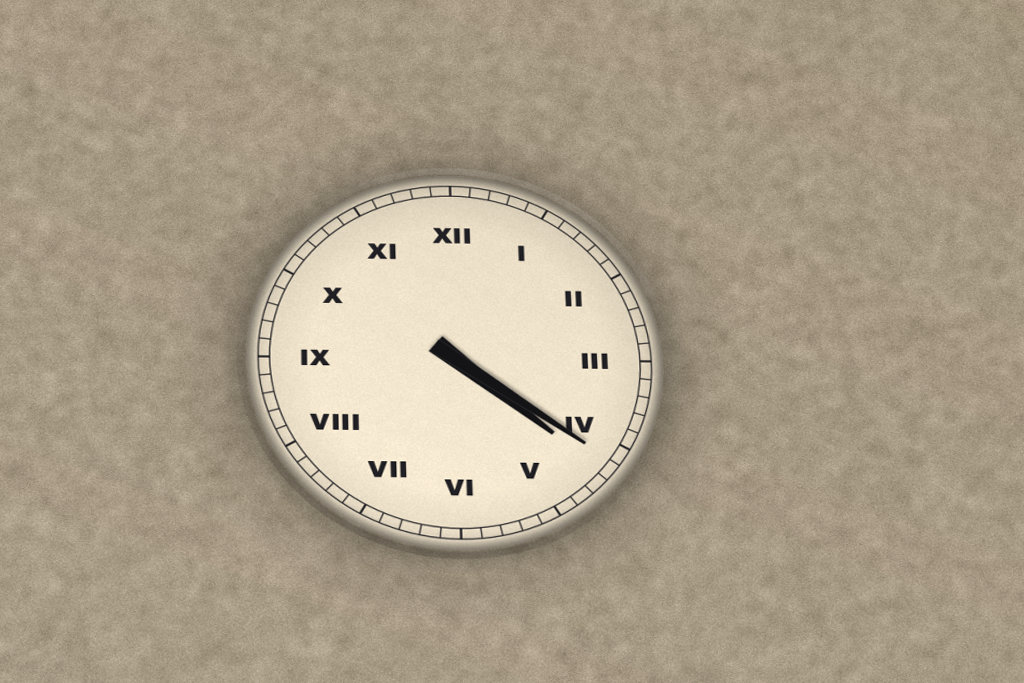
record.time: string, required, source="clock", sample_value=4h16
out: 4h21
